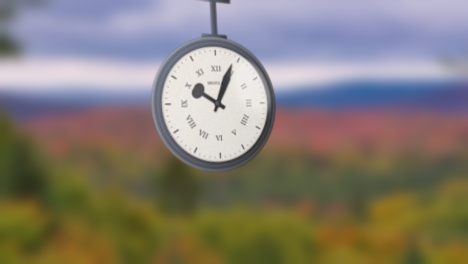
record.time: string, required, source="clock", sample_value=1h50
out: 10h04
